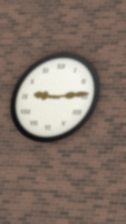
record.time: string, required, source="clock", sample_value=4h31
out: 9h14
